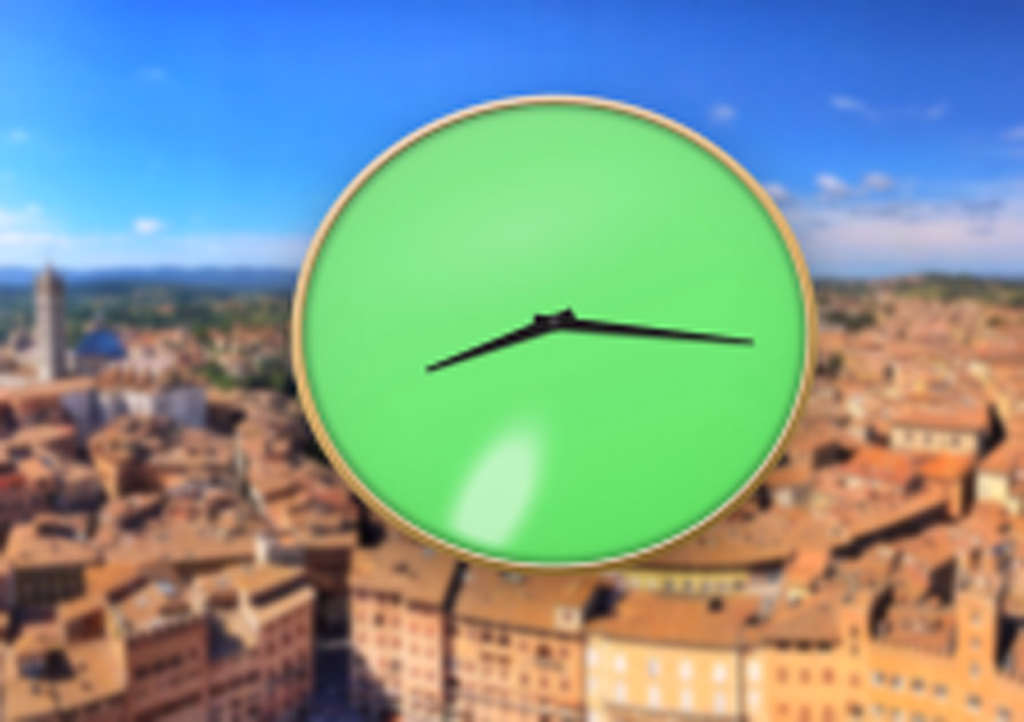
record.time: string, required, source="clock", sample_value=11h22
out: 8h16
